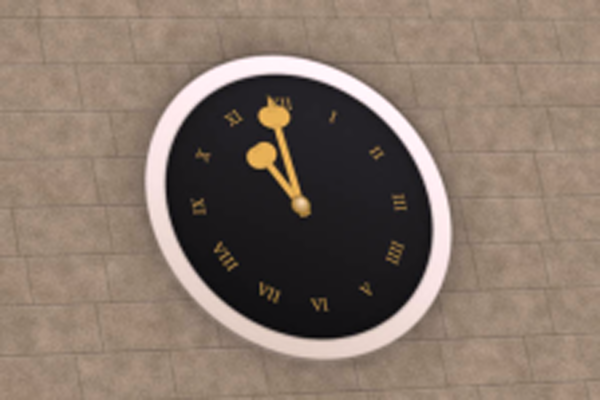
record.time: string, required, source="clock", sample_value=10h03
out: 10h59
